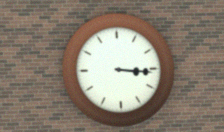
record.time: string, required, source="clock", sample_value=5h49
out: 3h16
